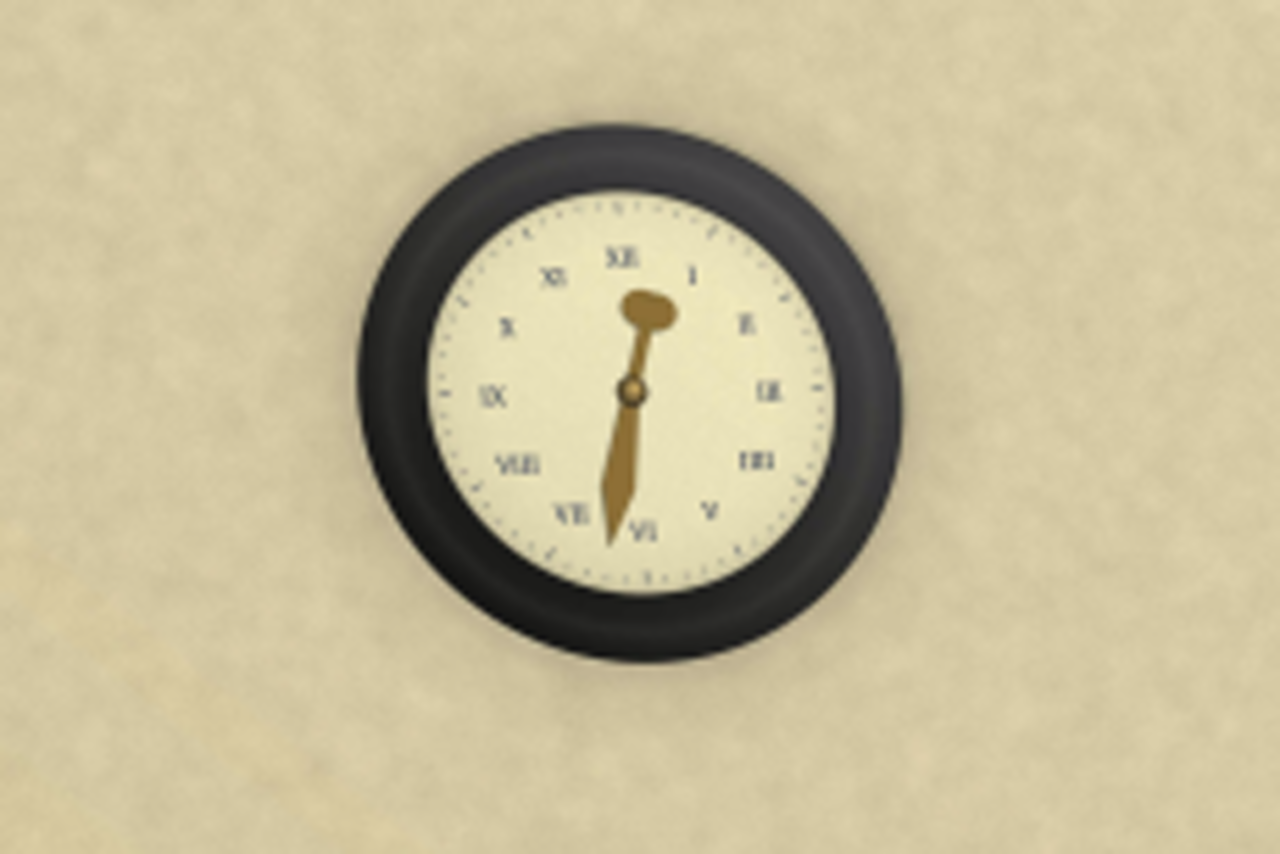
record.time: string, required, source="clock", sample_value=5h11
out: 12h32
